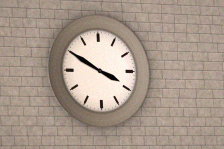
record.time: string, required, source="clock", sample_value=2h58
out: 3h50
